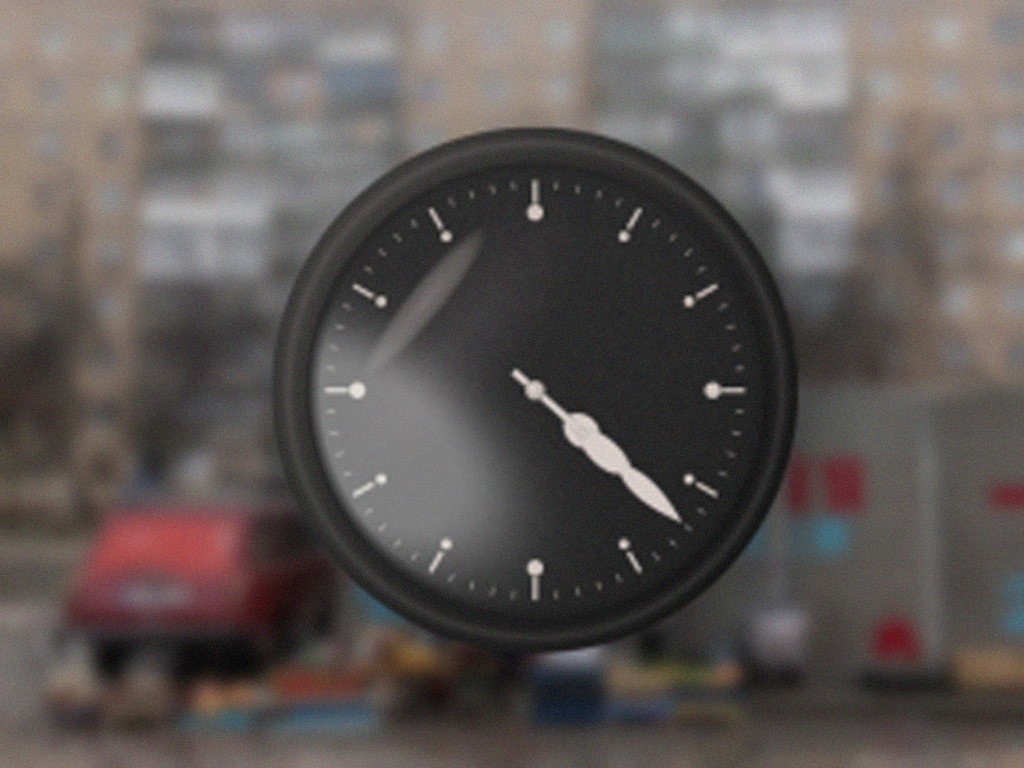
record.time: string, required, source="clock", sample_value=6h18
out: 4h22
